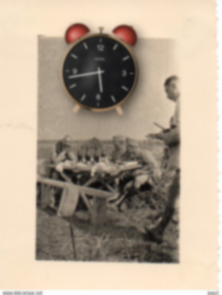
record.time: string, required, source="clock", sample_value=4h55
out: 5h43
